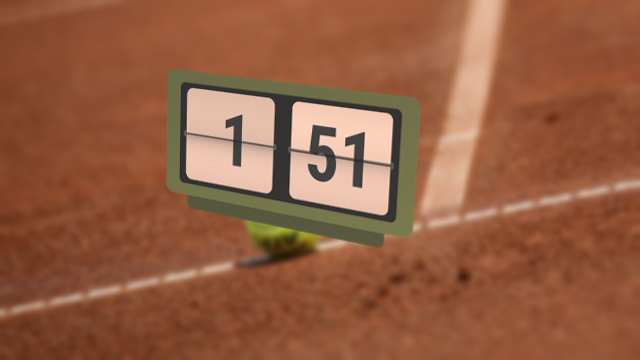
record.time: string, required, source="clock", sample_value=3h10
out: 1h51
